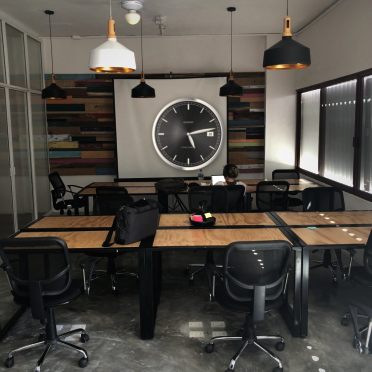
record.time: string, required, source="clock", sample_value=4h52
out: 5h13
